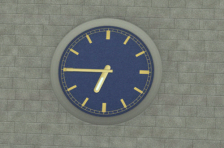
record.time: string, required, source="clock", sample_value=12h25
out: 6h45
